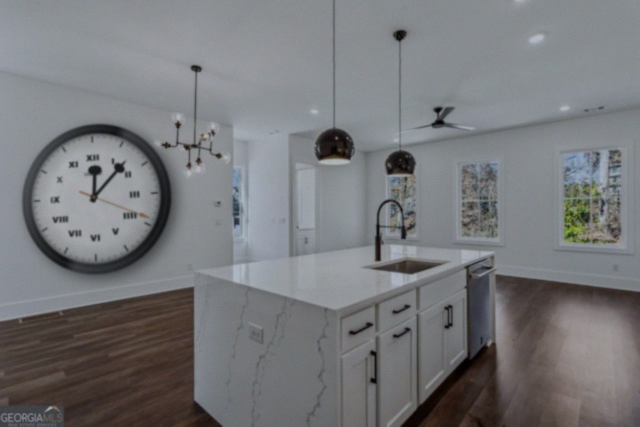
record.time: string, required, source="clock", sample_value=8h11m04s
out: 12h07m19s
